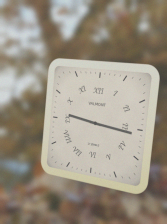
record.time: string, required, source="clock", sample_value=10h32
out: 9h16
